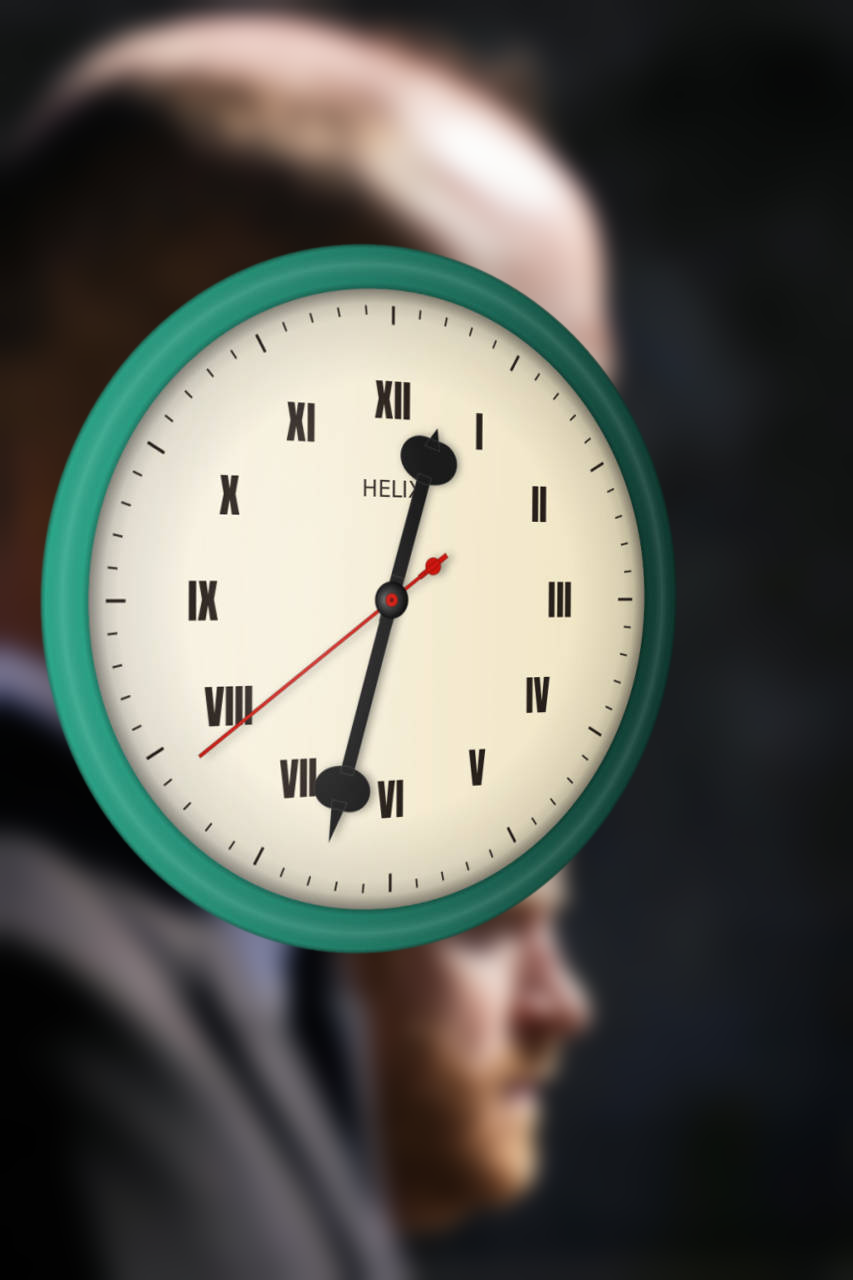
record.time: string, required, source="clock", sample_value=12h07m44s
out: 12h32m39s
